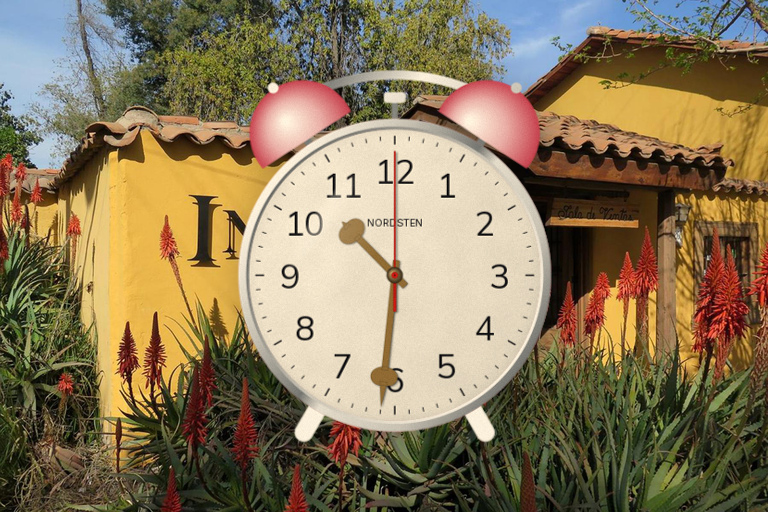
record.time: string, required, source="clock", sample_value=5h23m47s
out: 10h31m00s
